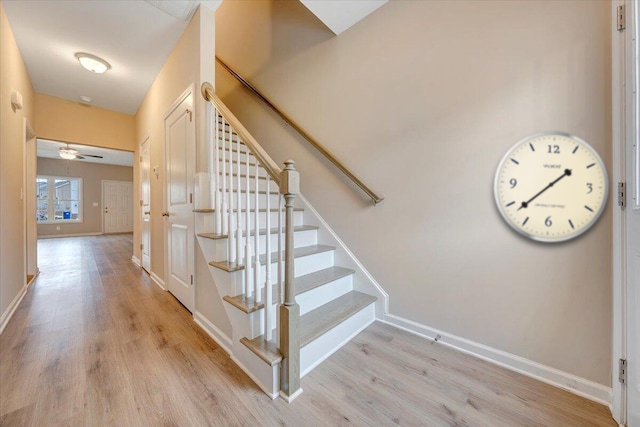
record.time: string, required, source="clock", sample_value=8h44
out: 1h38
